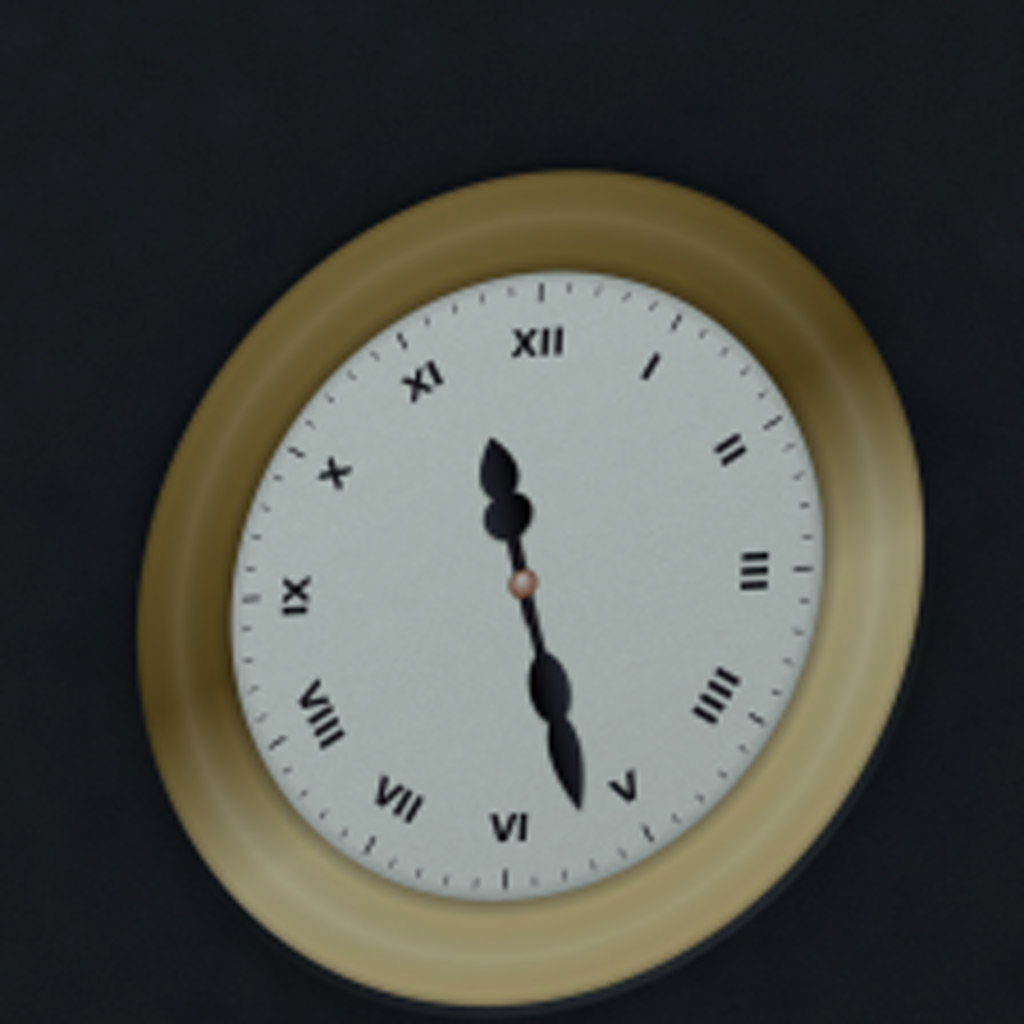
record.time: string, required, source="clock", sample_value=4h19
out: 11h27
